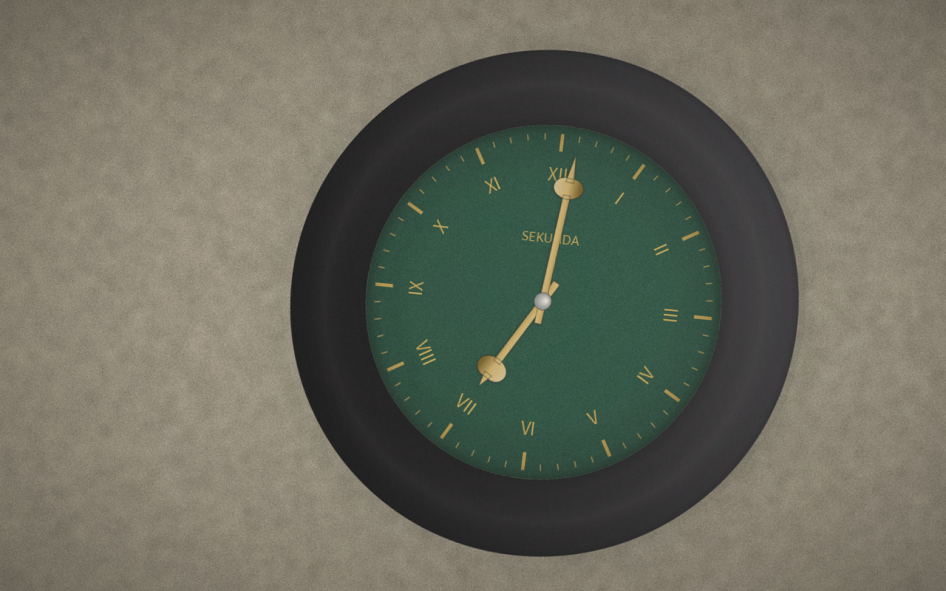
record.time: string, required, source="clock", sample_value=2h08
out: 7h01
